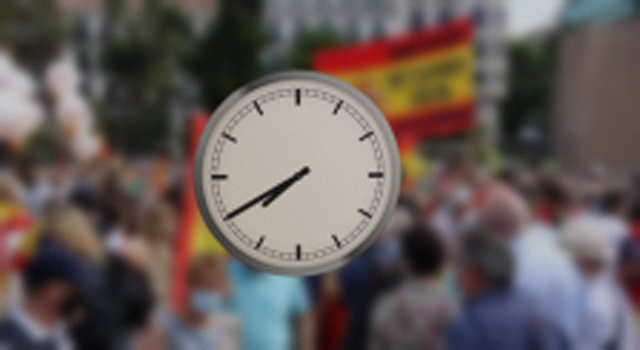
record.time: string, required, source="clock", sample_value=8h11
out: 7h40
